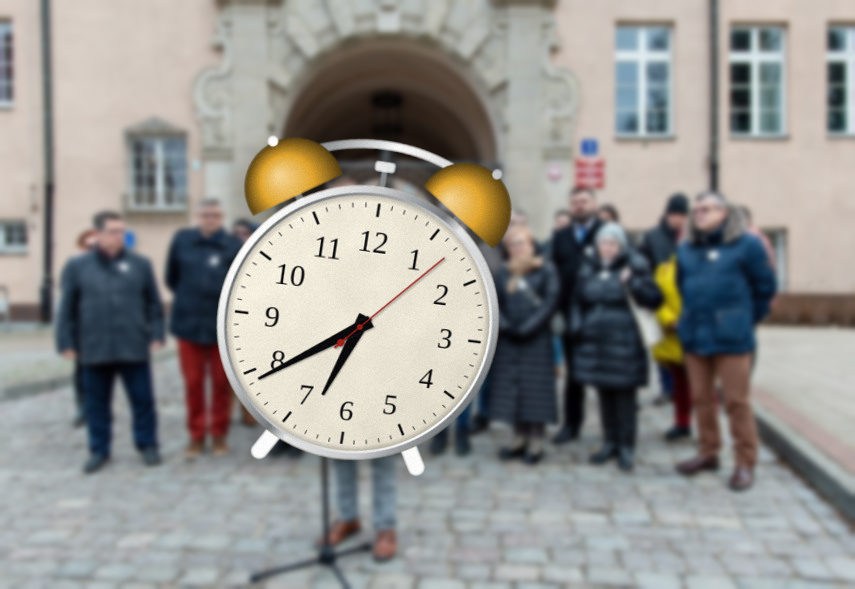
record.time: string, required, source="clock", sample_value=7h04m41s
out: 6h39m07s
